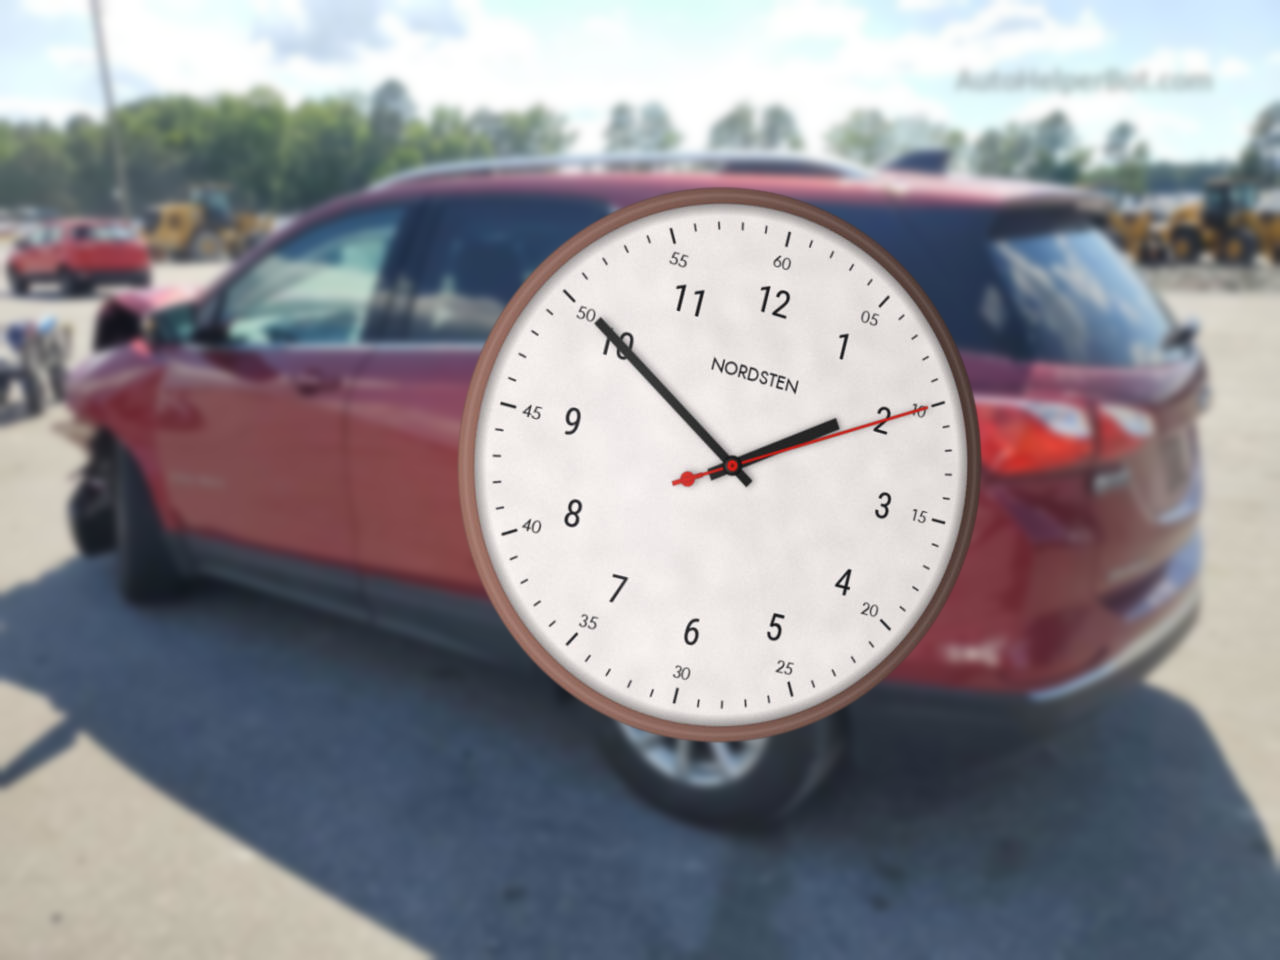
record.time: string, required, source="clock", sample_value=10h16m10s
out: 1h50m10s
